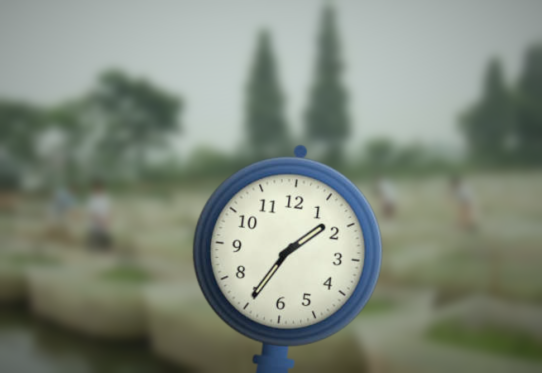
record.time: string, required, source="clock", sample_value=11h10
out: 1h35
